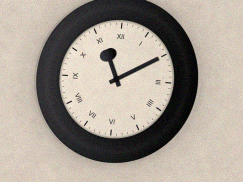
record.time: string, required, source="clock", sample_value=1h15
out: 11h10
